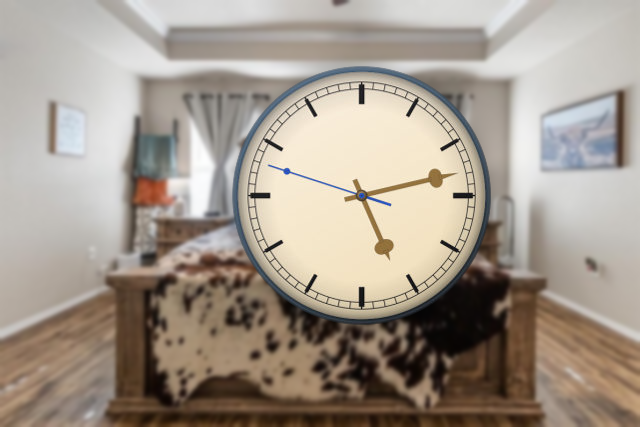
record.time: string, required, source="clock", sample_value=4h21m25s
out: 5h12m48s
